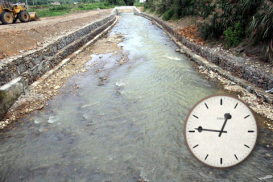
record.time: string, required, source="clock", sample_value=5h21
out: 12h46
